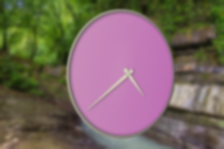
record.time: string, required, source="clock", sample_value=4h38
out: 4h39
